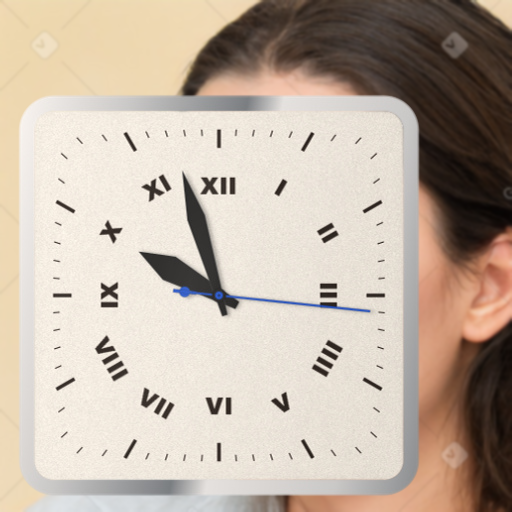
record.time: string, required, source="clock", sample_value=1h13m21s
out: 9h57m16s
